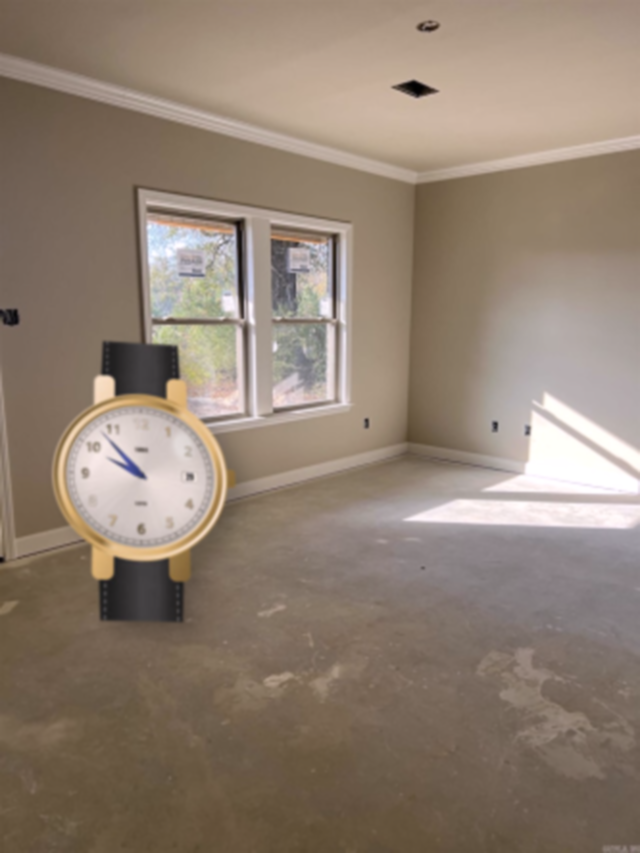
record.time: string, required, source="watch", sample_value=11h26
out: 9h53
